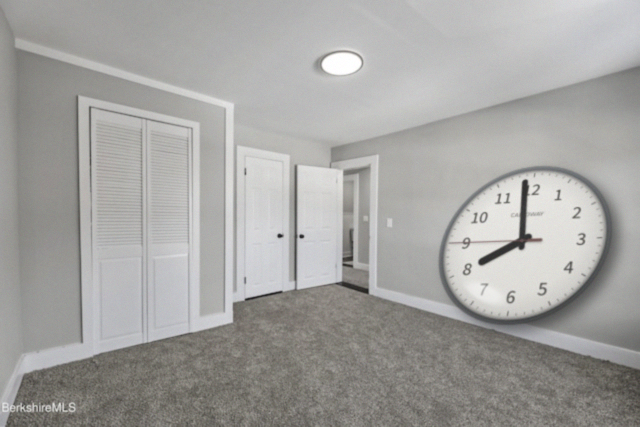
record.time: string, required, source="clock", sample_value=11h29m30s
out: 7h58m45s
